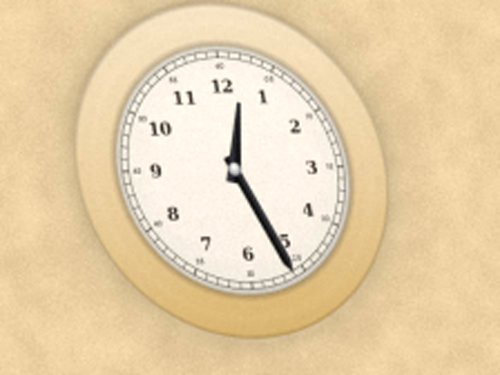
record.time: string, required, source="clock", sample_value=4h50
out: 12h26
